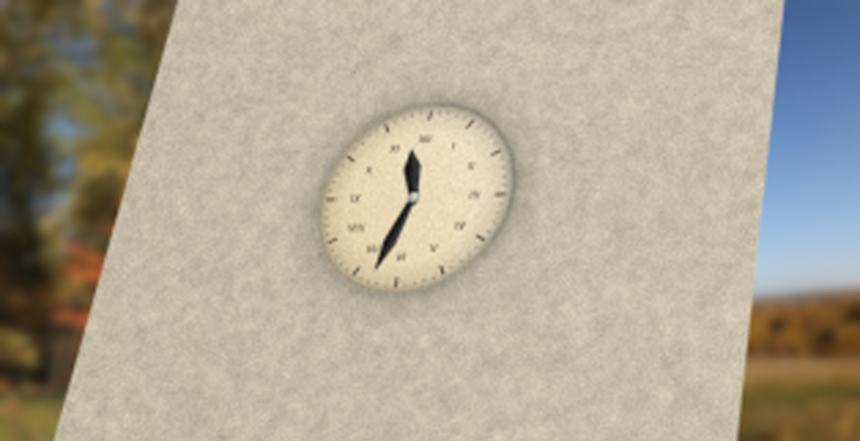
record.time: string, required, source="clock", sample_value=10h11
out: 11h33
